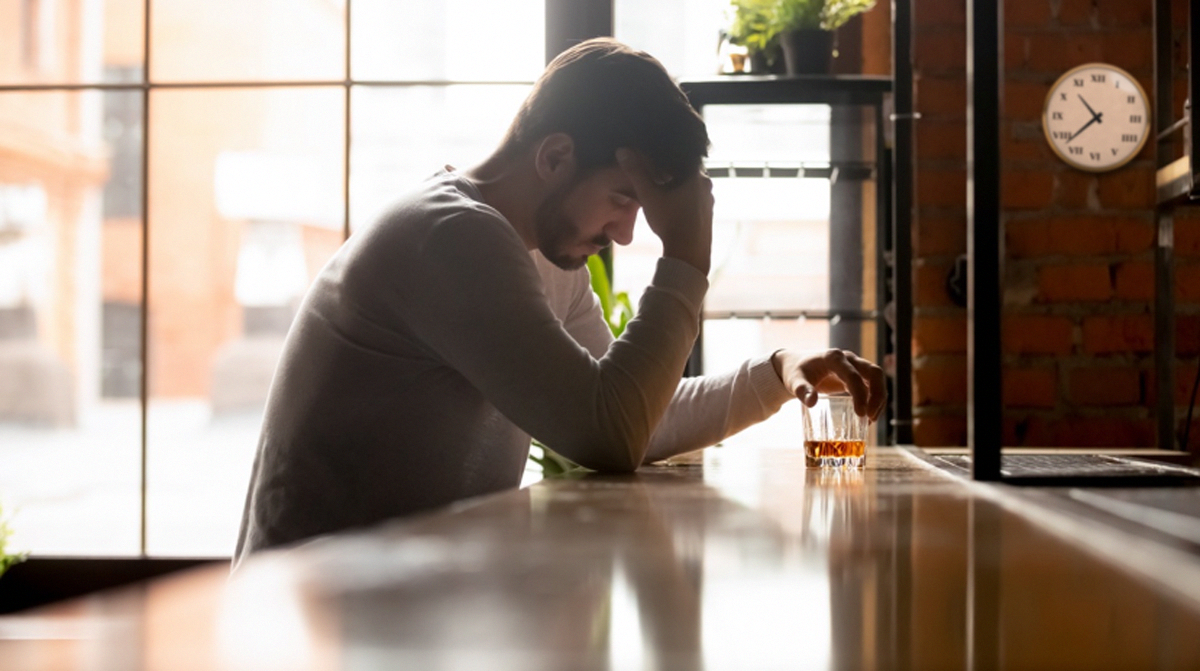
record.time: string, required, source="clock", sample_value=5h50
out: 10h38
